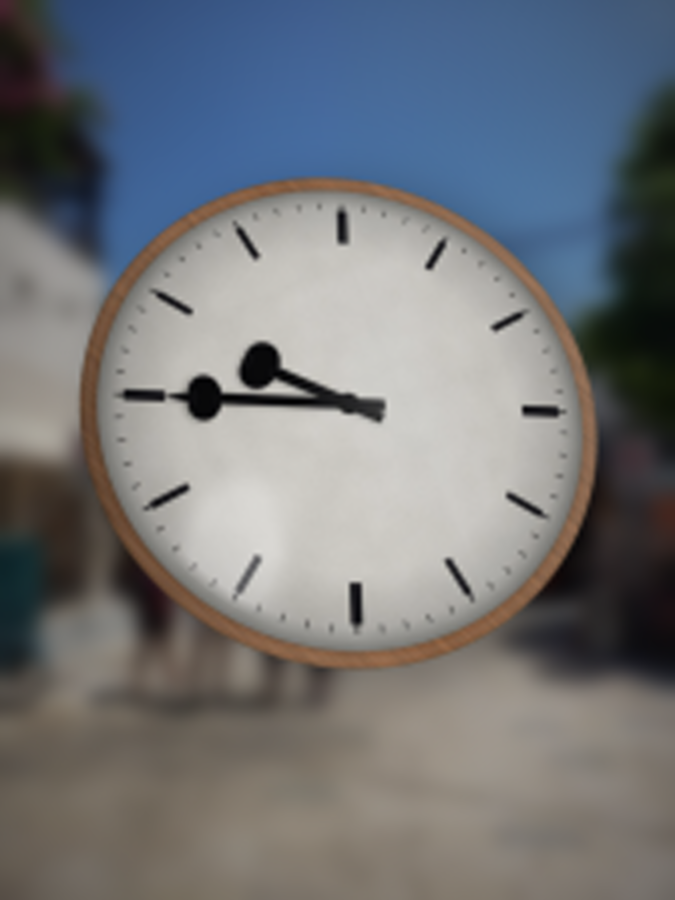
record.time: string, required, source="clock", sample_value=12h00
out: 9h45
